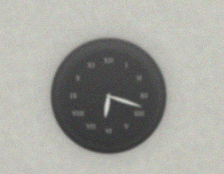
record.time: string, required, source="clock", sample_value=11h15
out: 6h18
